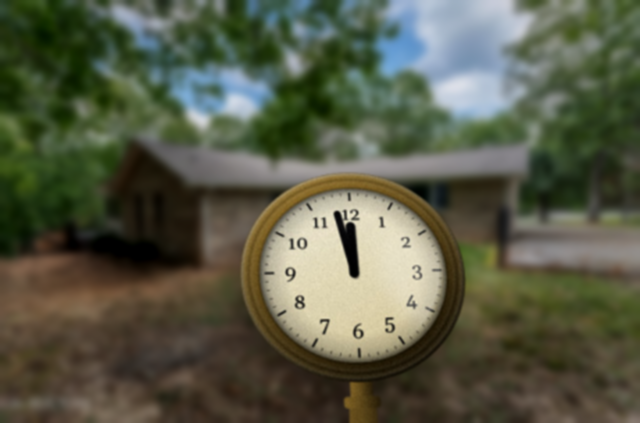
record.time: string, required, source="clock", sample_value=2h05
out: 11h58
